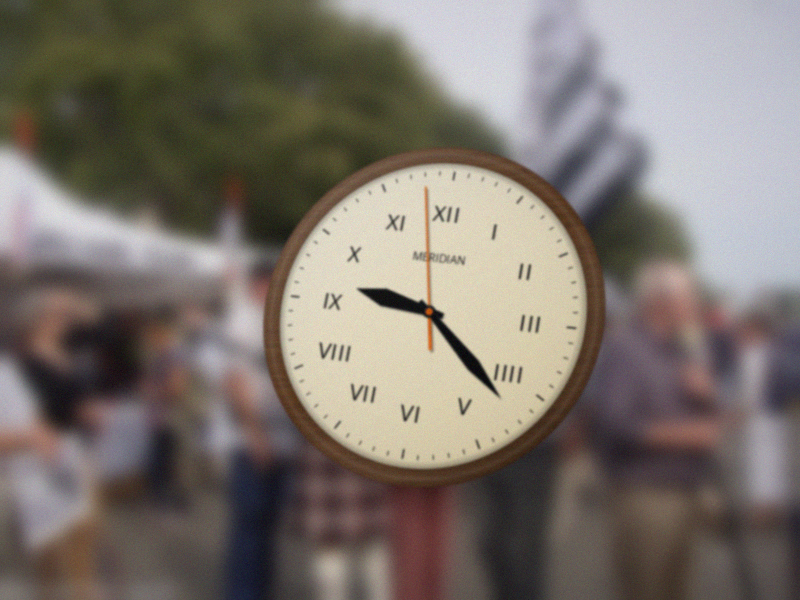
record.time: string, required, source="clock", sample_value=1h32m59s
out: 9h21m58s
